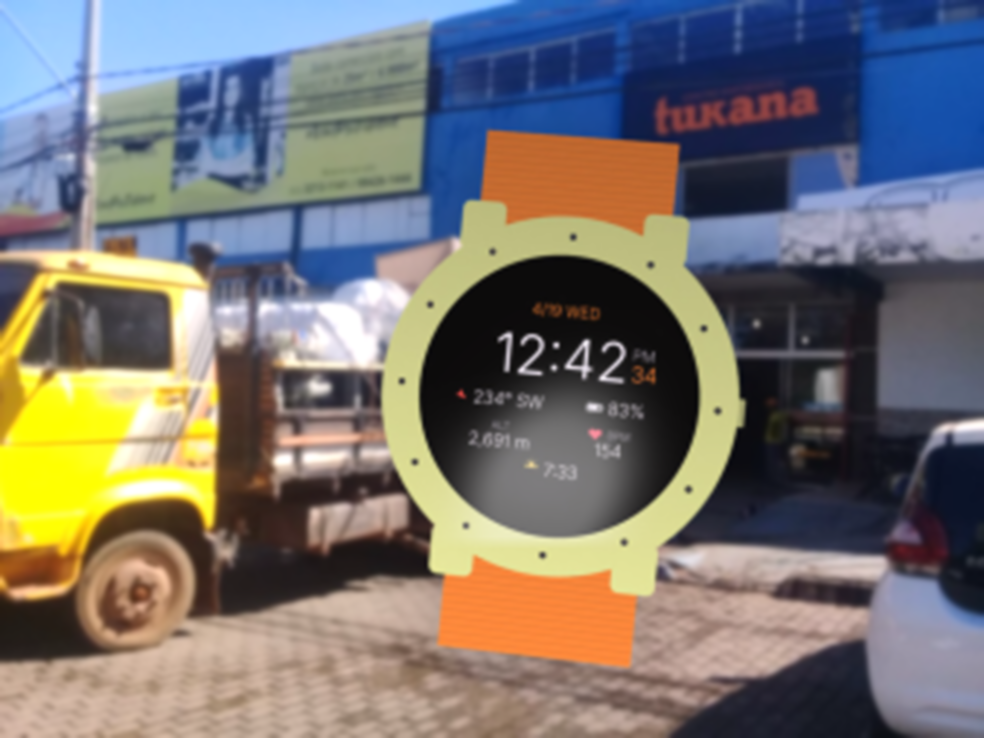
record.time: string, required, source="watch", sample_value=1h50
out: 12h42
